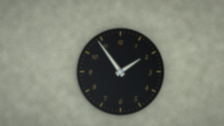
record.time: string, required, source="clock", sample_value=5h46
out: 1h54
